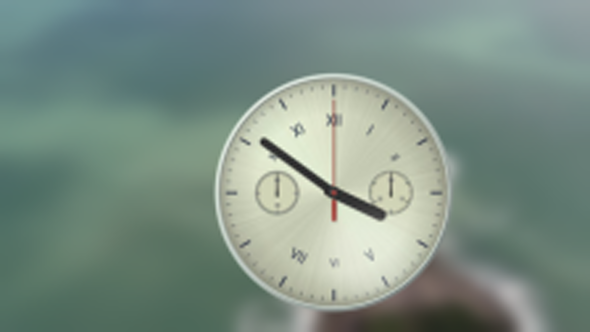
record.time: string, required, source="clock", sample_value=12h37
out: 3h51
